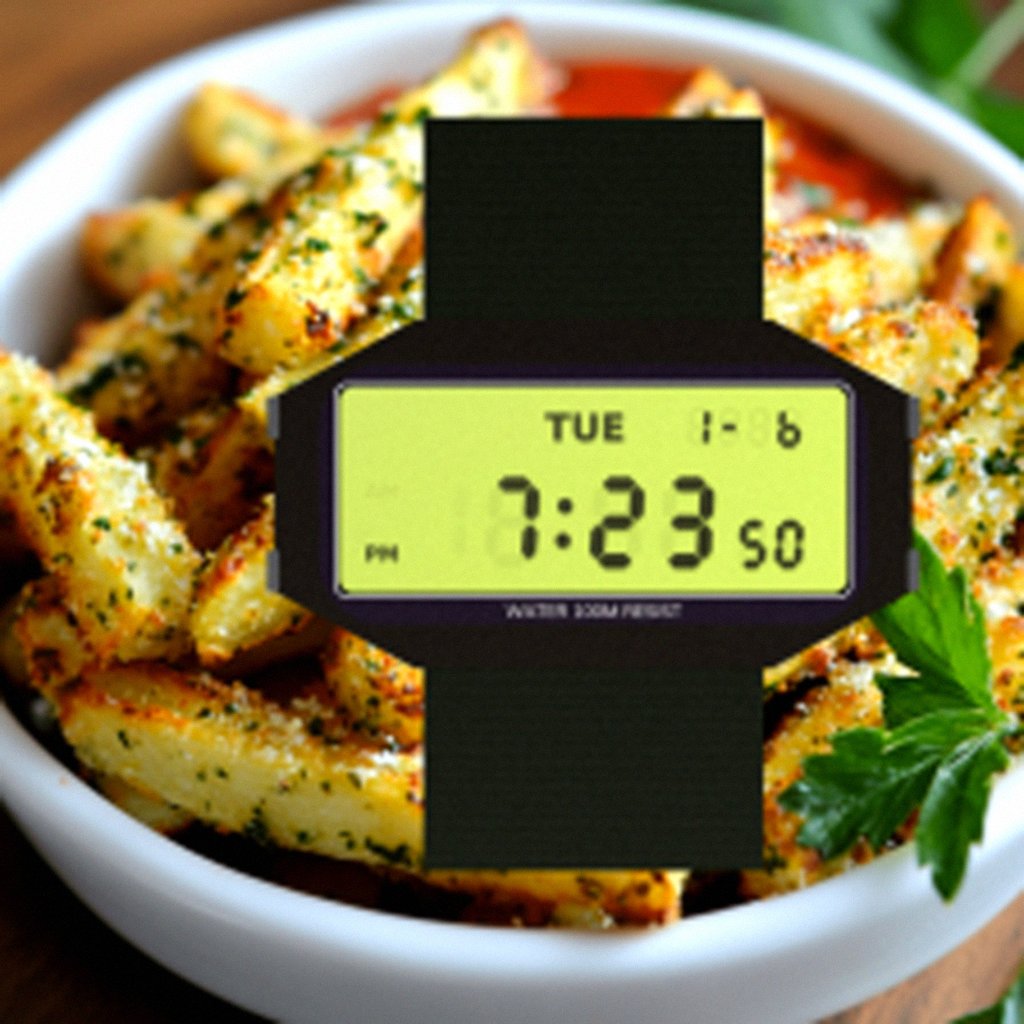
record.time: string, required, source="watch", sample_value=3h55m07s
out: 7h23m50s
